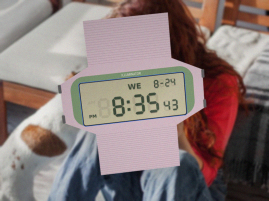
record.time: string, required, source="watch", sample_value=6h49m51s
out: 8h35m43s
